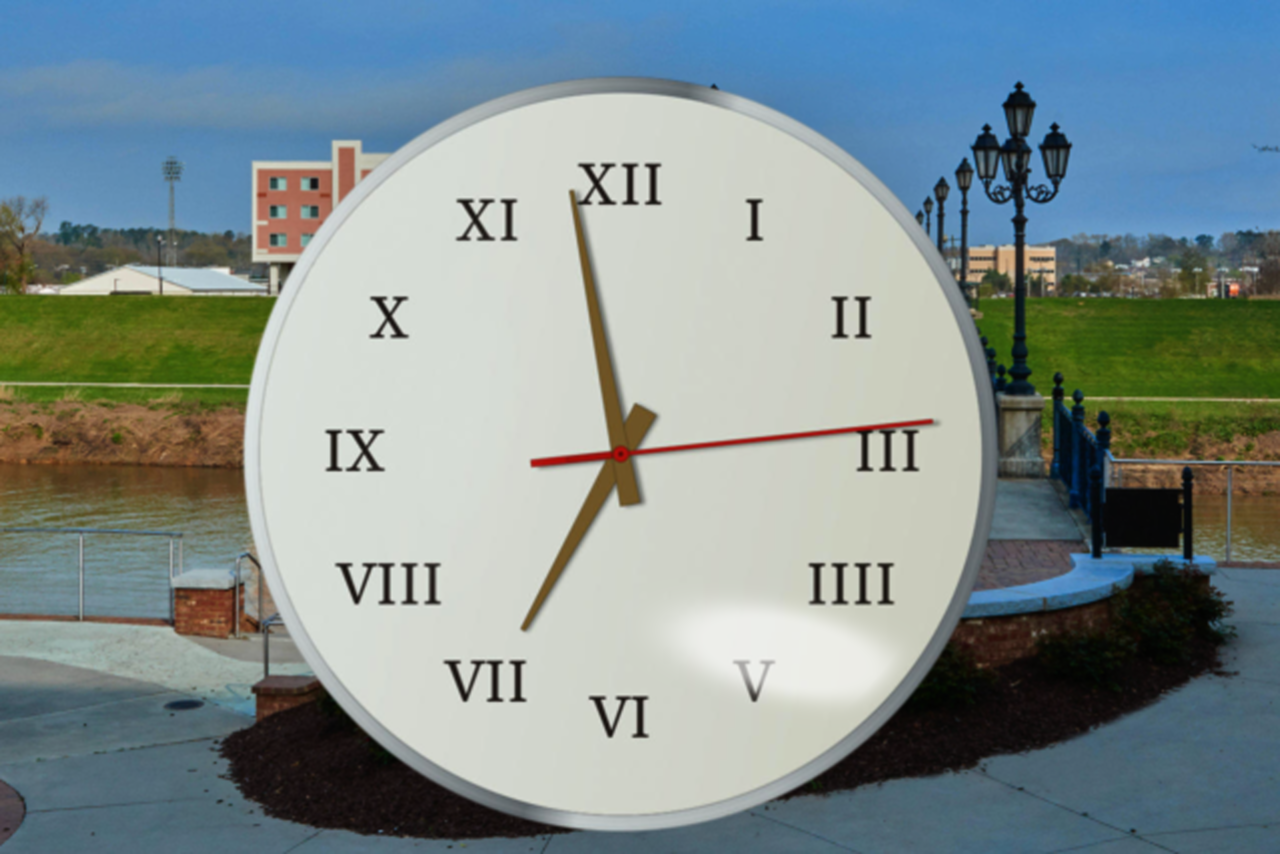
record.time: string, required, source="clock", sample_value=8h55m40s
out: 6h58m14s
